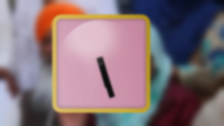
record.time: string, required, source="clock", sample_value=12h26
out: 5h27
